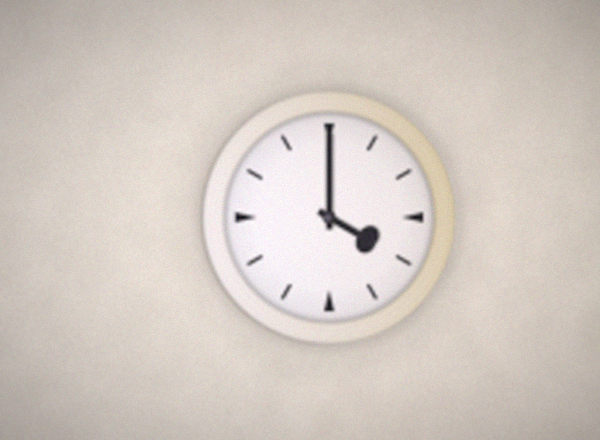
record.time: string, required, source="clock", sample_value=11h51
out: 4h00
